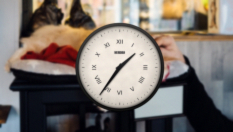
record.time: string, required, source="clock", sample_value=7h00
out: 1h36
